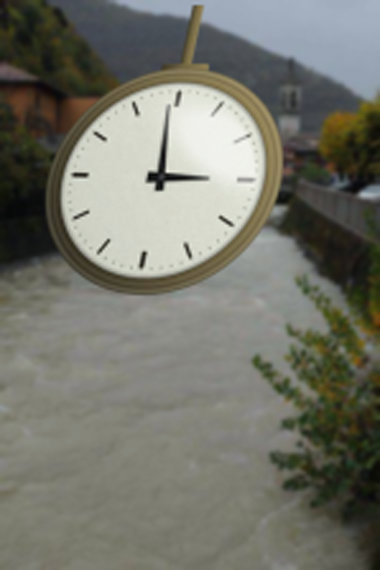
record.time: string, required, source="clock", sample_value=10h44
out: 2h59
